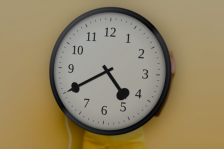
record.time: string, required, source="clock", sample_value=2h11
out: 4h40
